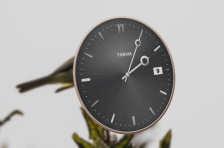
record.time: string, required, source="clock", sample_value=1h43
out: 2h05
